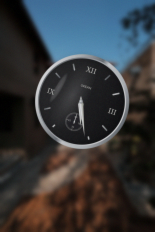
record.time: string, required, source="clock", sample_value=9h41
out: 5h26
